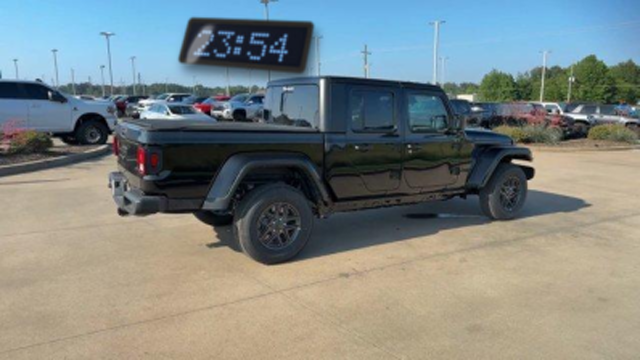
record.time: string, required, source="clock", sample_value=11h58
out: 23h54
